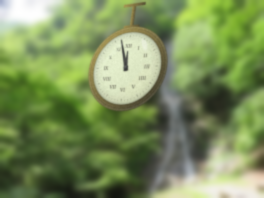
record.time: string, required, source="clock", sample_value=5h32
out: 11h57
